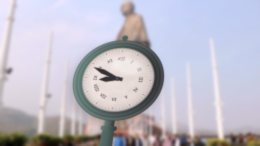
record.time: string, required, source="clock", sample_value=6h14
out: 8h49
